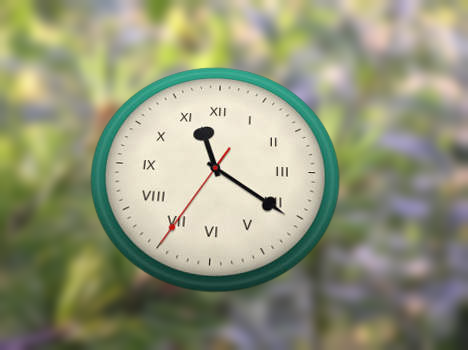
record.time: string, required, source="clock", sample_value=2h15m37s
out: 11h20m35s
